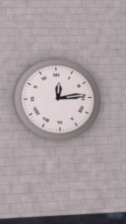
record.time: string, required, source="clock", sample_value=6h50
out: 12h14
